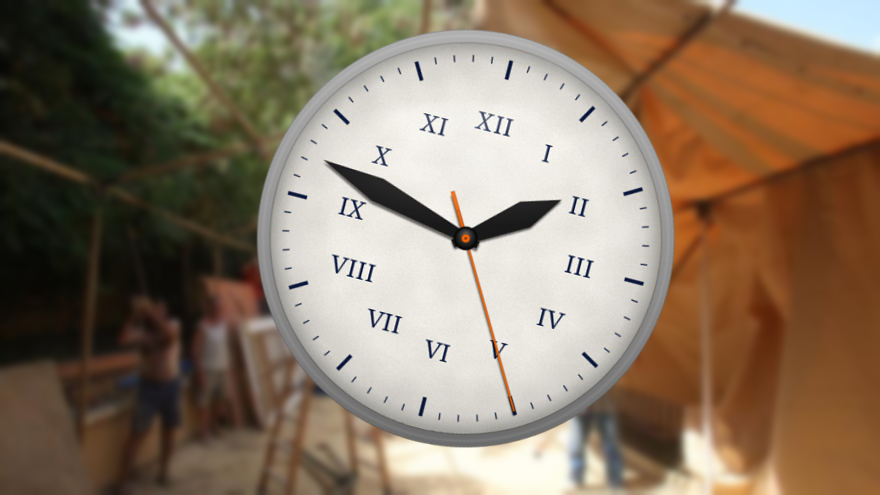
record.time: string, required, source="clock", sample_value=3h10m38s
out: 1h47m25s
